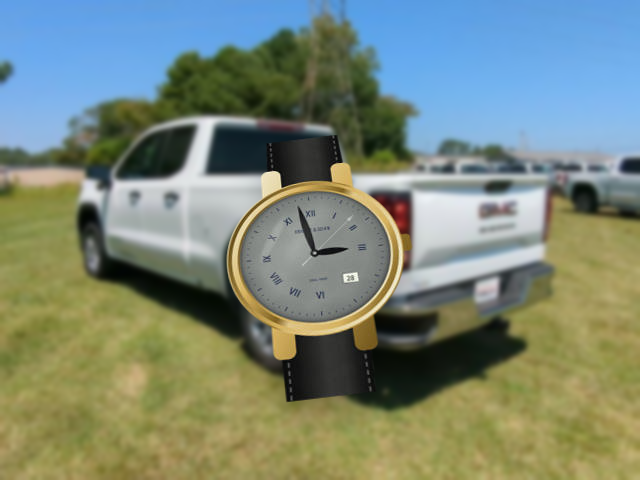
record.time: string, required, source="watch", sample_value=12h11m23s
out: 2h58m08s
